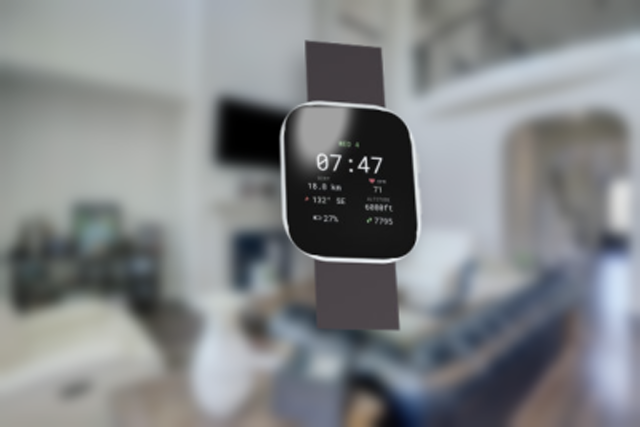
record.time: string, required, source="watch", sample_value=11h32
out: 7h47
